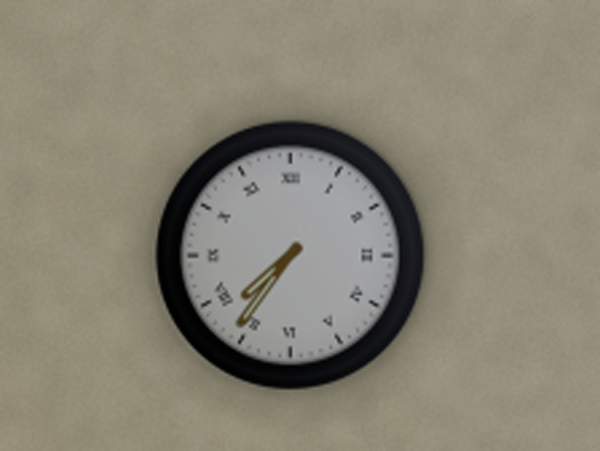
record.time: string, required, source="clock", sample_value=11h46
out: 7h36
